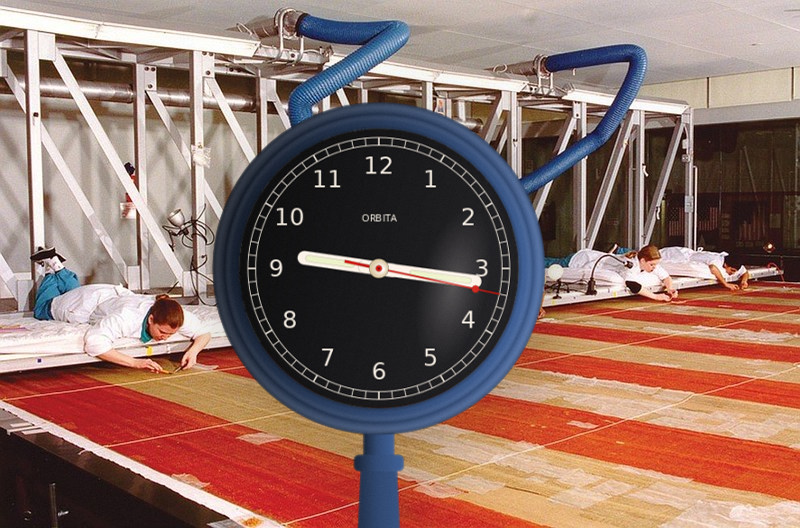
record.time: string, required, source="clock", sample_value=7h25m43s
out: 9h16m17s
